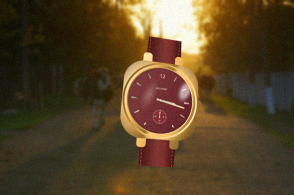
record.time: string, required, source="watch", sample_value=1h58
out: 3h17
